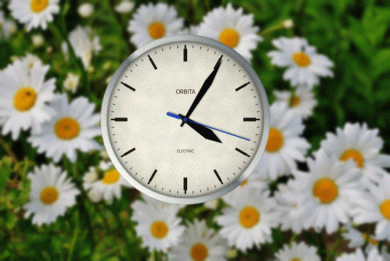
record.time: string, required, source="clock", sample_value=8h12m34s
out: 4h05m18s
